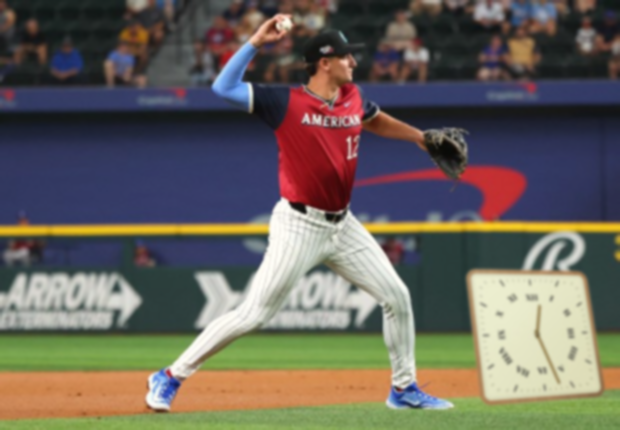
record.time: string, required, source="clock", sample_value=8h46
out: 12h27
